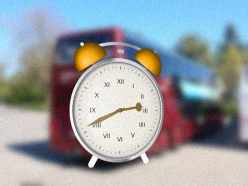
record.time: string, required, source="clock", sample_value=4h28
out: 2h41
